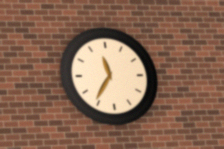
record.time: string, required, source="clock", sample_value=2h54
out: 11h36
